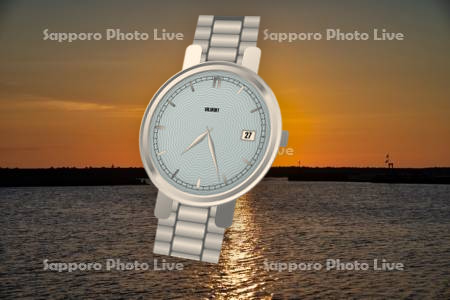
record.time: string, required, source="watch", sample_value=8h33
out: 7h26
